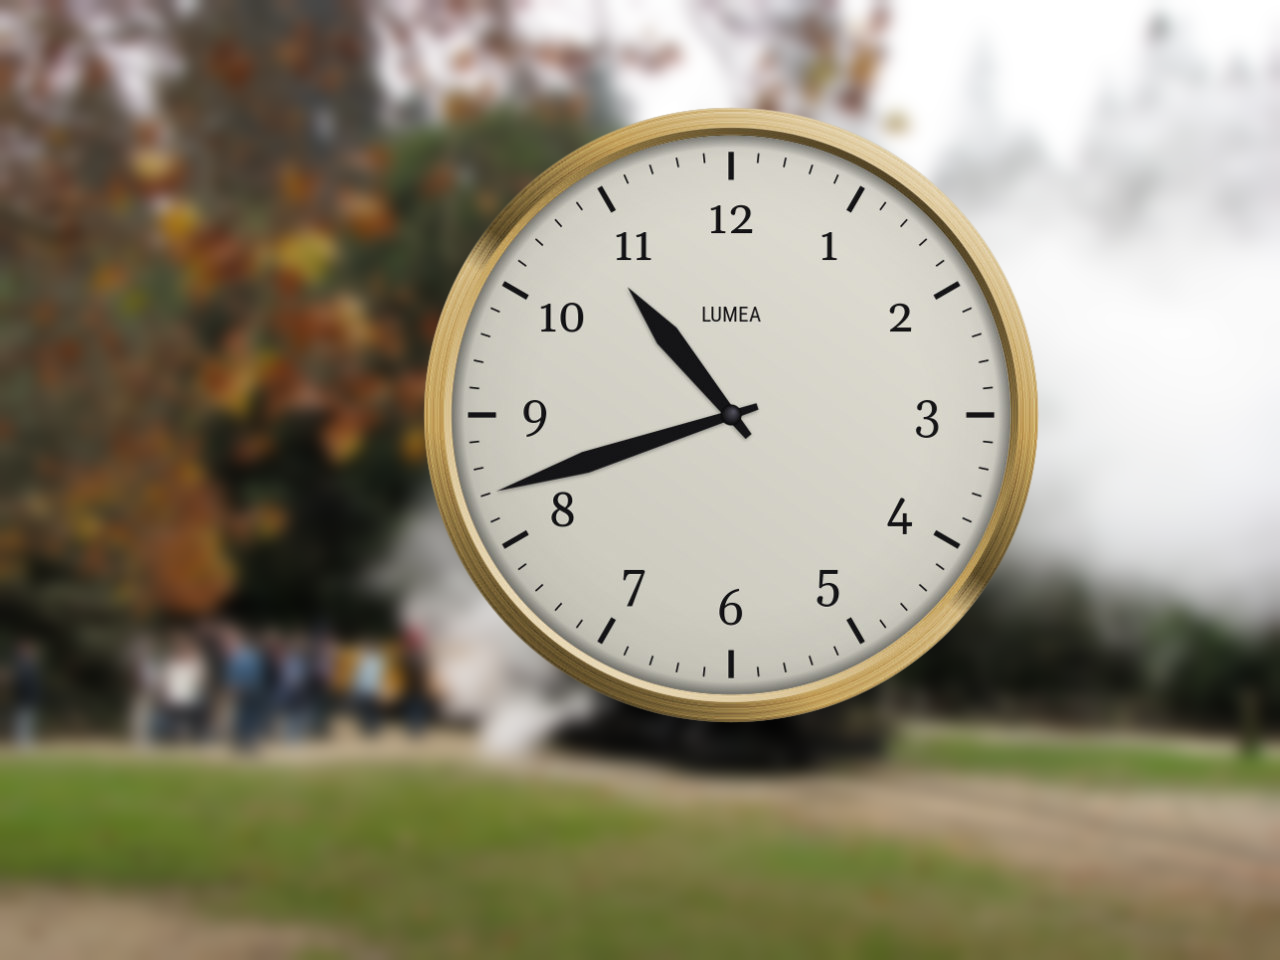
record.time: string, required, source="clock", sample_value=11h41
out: 10h42
